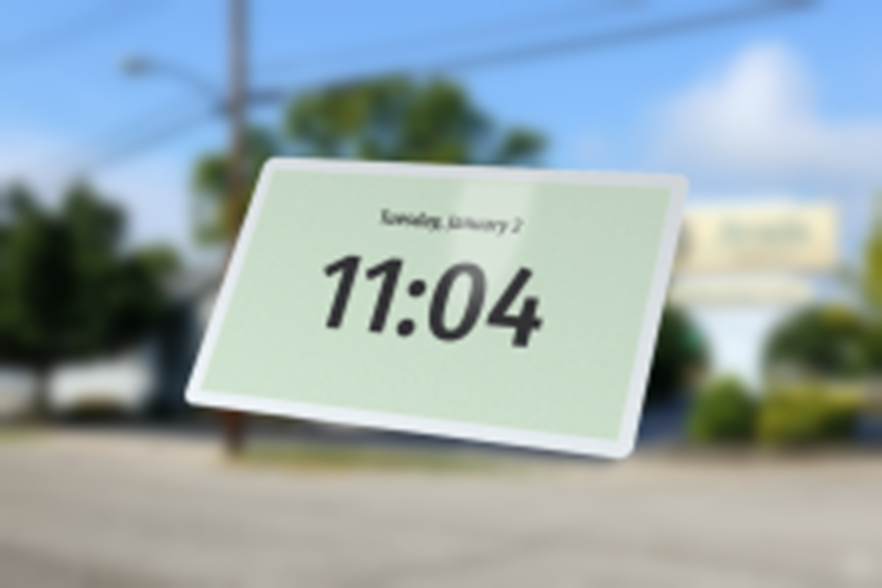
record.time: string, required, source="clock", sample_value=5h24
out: 11h04
